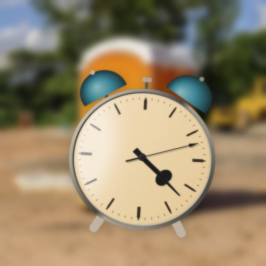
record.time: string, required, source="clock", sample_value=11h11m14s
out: 4h22m12s
